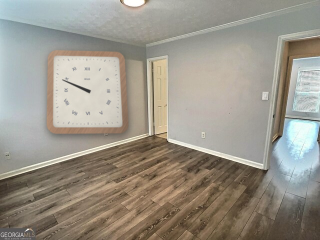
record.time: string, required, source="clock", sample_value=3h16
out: 9h49
